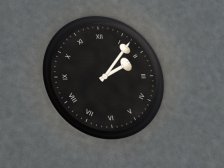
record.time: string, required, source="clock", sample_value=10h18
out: 2h07
